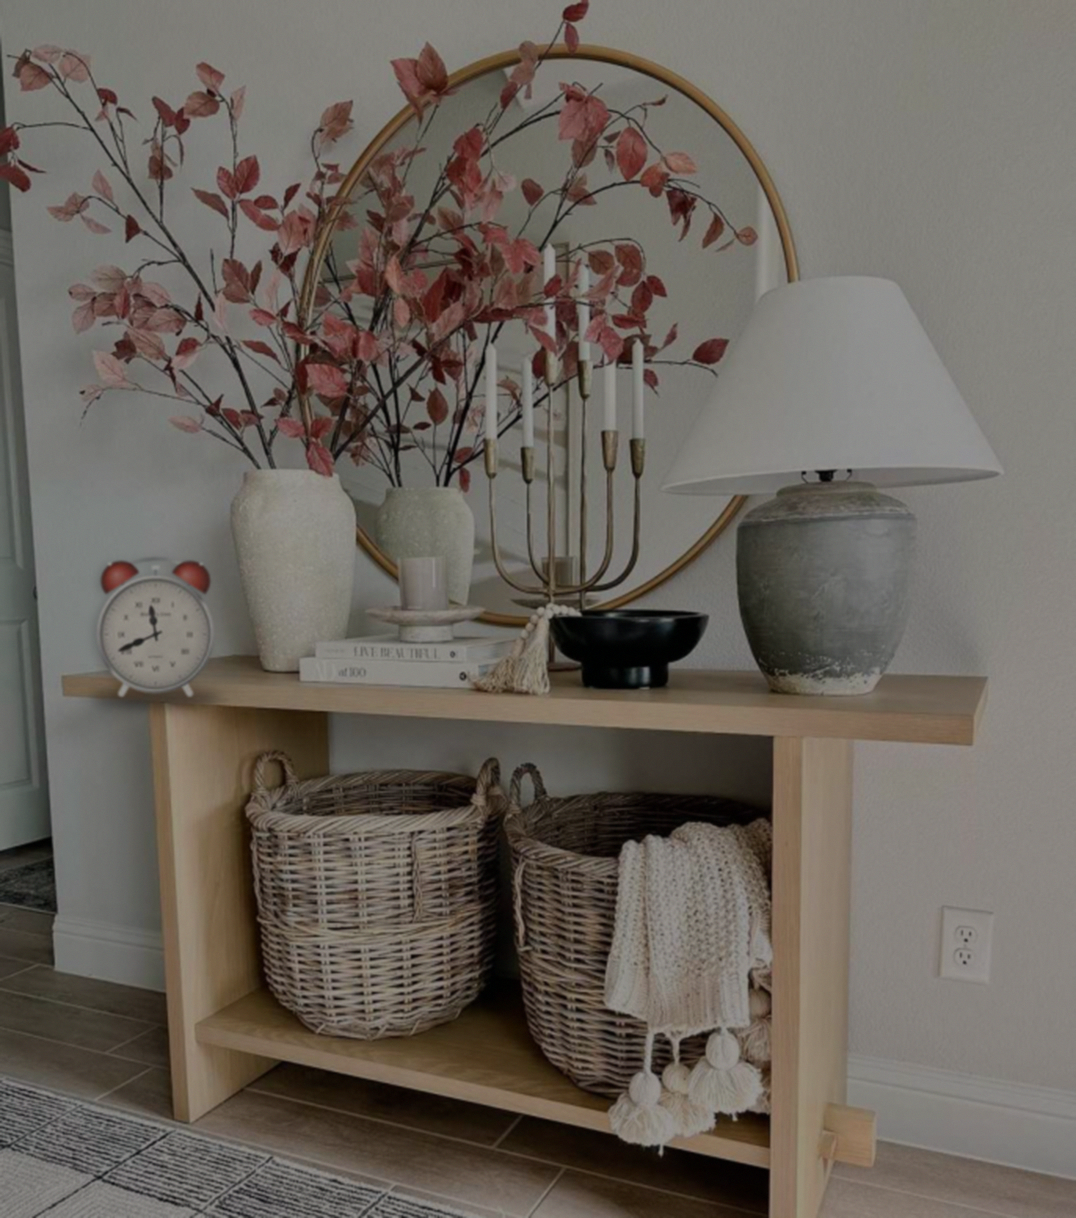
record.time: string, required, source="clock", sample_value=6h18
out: 11h41
